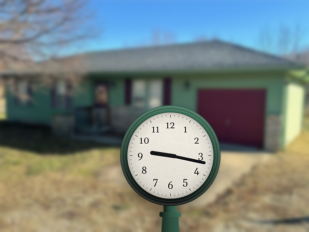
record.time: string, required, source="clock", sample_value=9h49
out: 9h17
